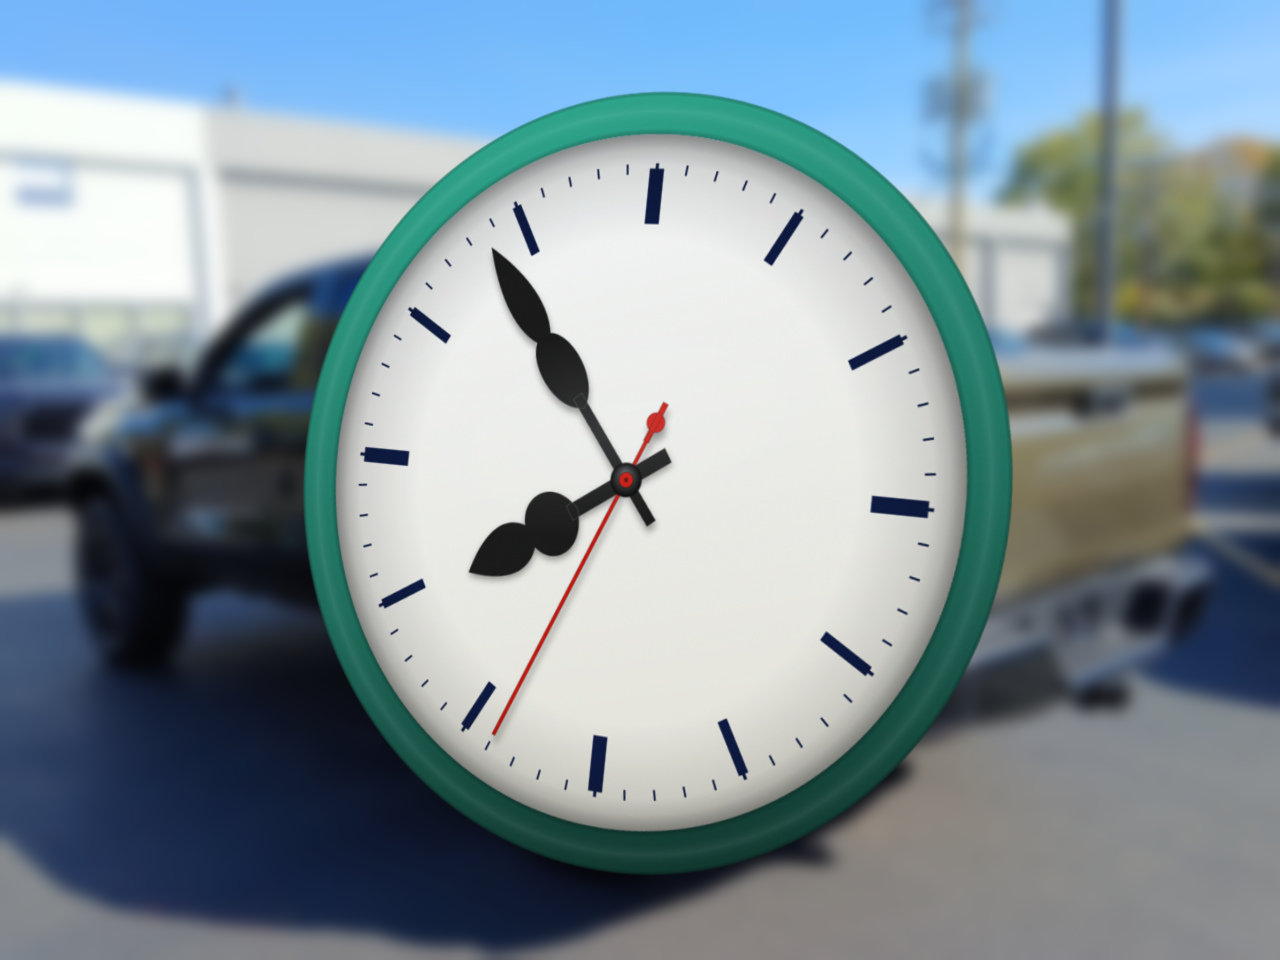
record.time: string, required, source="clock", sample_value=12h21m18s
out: 7h53m34s
